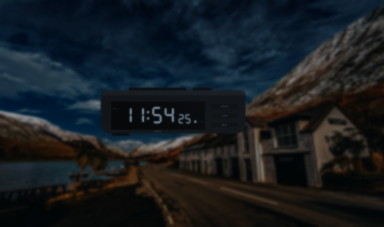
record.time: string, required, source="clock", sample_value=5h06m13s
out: 11h54m25s
